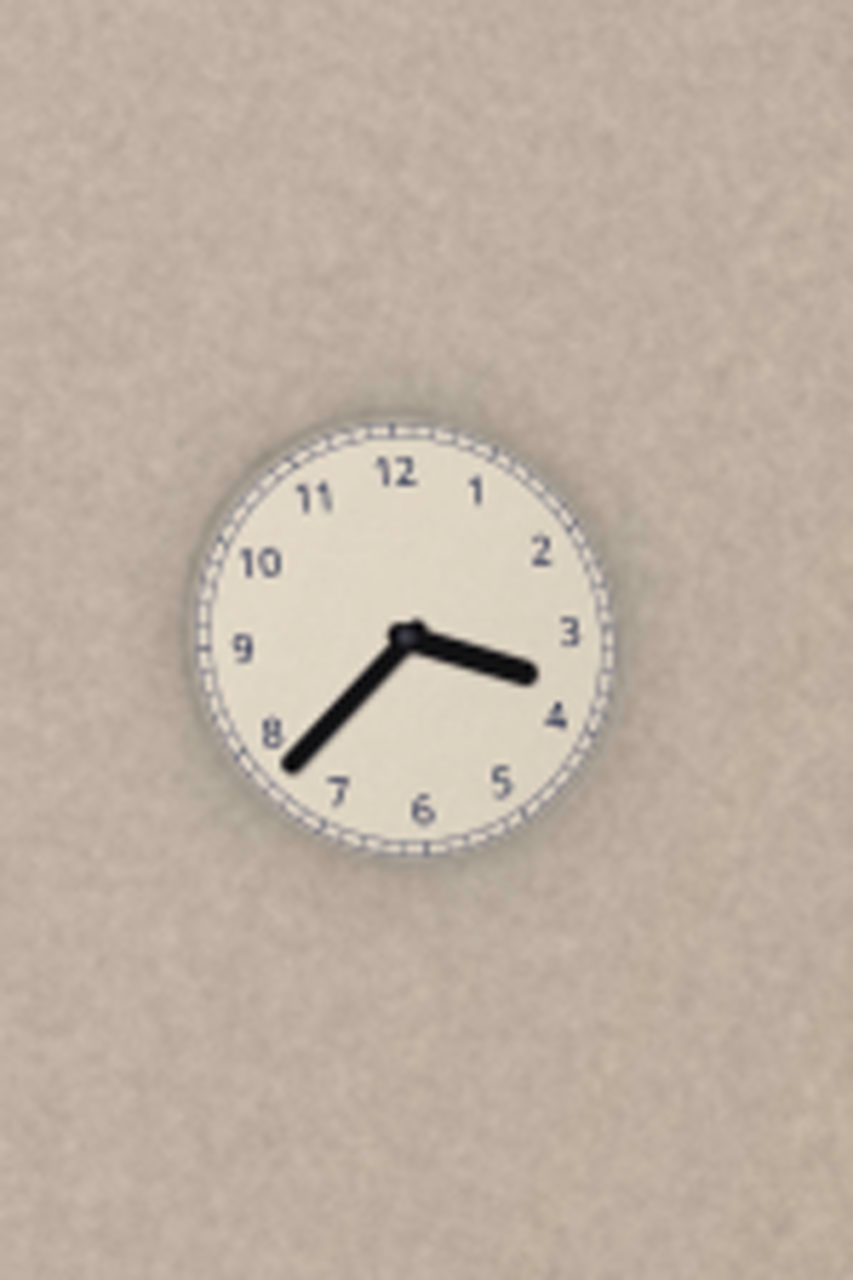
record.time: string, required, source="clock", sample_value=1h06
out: 3h38
